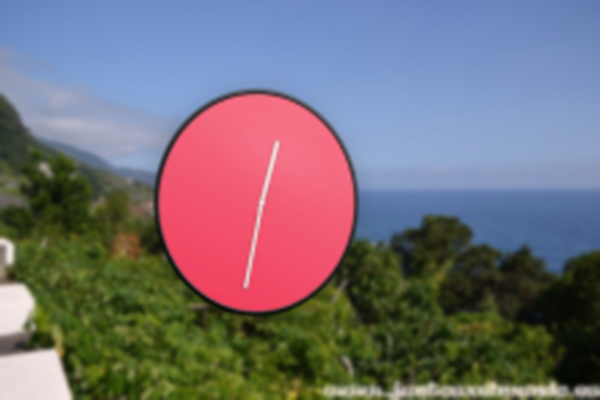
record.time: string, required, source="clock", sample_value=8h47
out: 12h32
